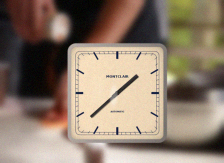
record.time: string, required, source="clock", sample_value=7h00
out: 1h38
